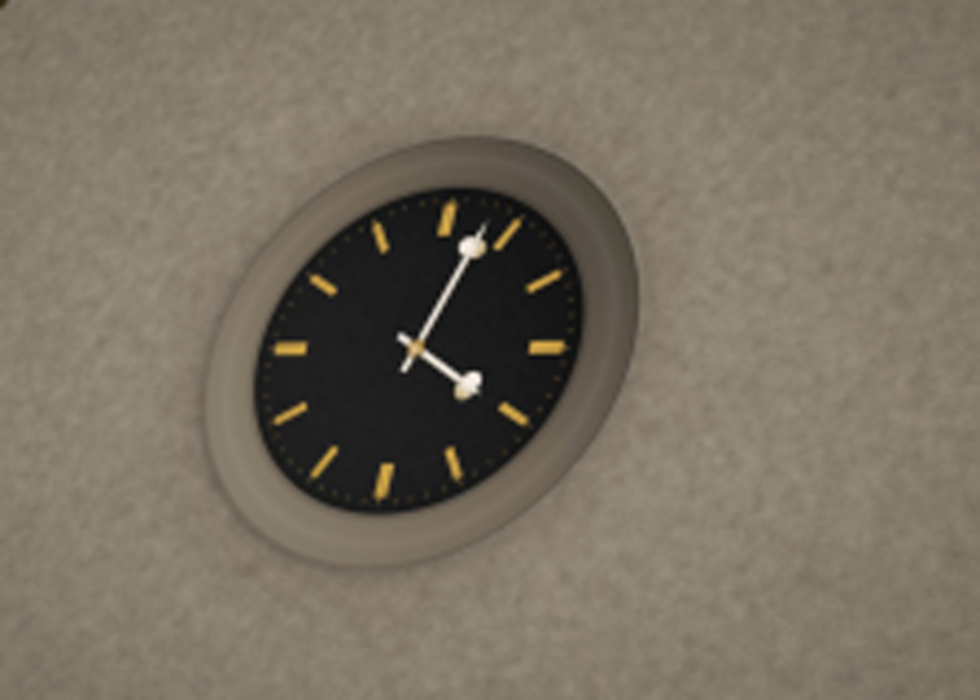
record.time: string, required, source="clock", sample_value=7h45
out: 4h03
